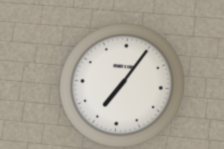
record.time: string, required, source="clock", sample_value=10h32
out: 7h05
